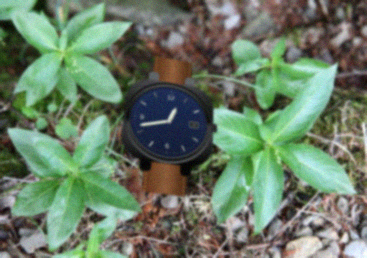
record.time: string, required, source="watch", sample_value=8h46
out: 12h42
